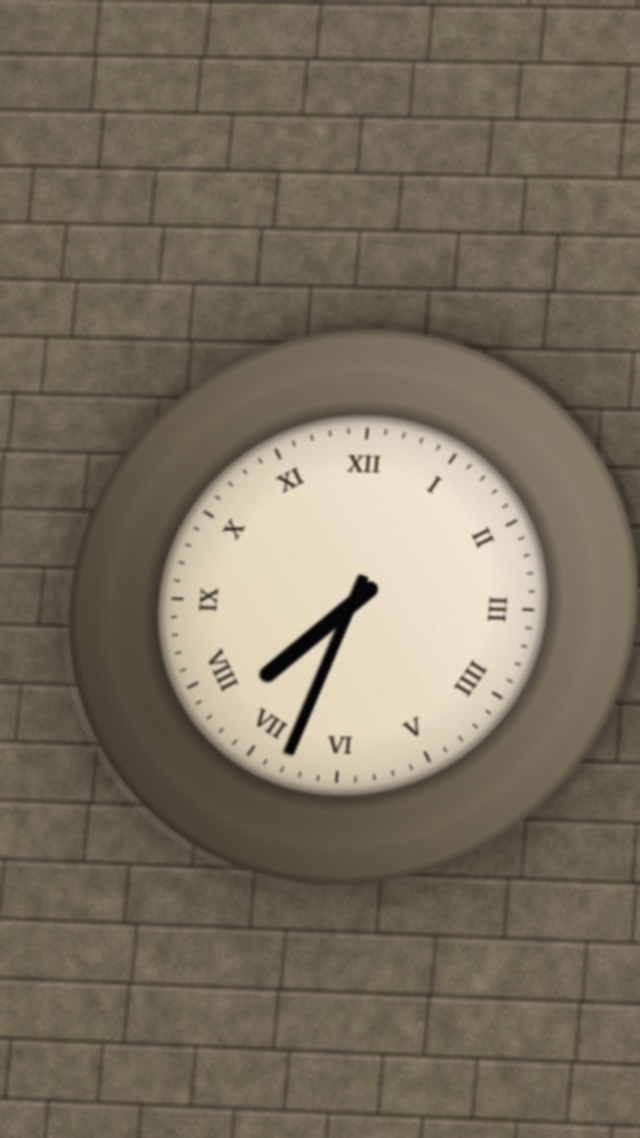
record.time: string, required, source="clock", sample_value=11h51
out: 7h33
